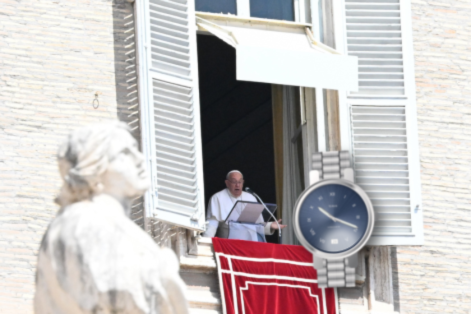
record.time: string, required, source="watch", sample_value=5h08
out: 10h19
